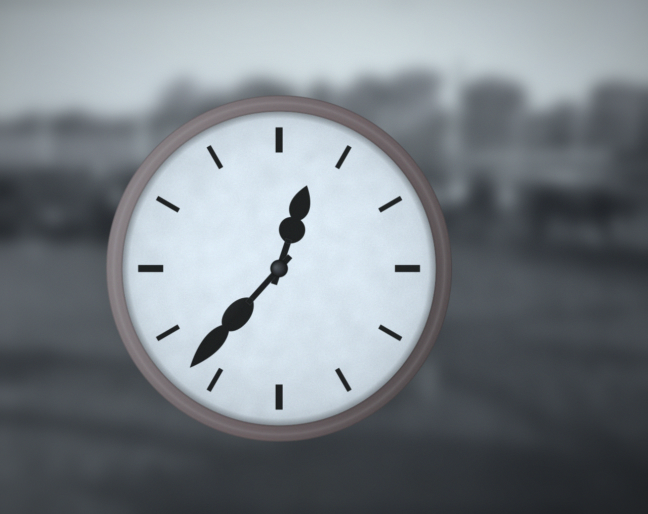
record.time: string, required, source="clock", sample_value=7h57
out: 12h37
